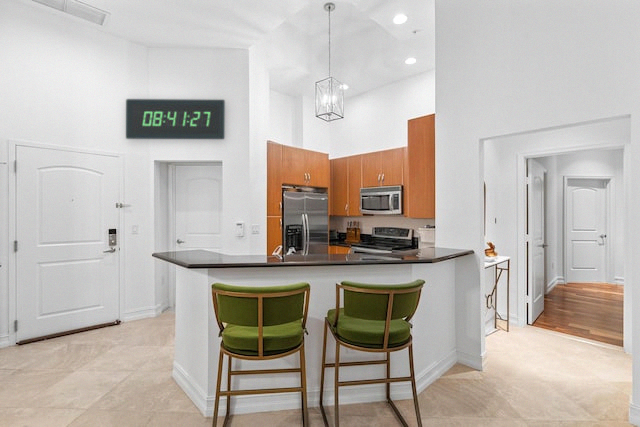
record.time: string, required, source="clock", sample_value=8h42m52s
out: 8h41m27s
